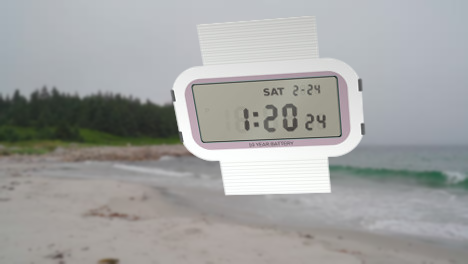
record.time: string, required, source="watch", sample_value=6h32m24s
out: 1h20m24s
